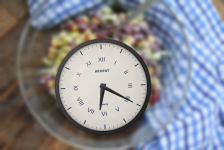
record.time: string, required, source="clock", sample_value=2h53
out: 6h20
